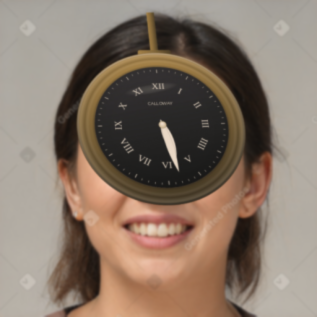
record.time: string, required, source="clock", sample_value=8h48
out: 5h28
